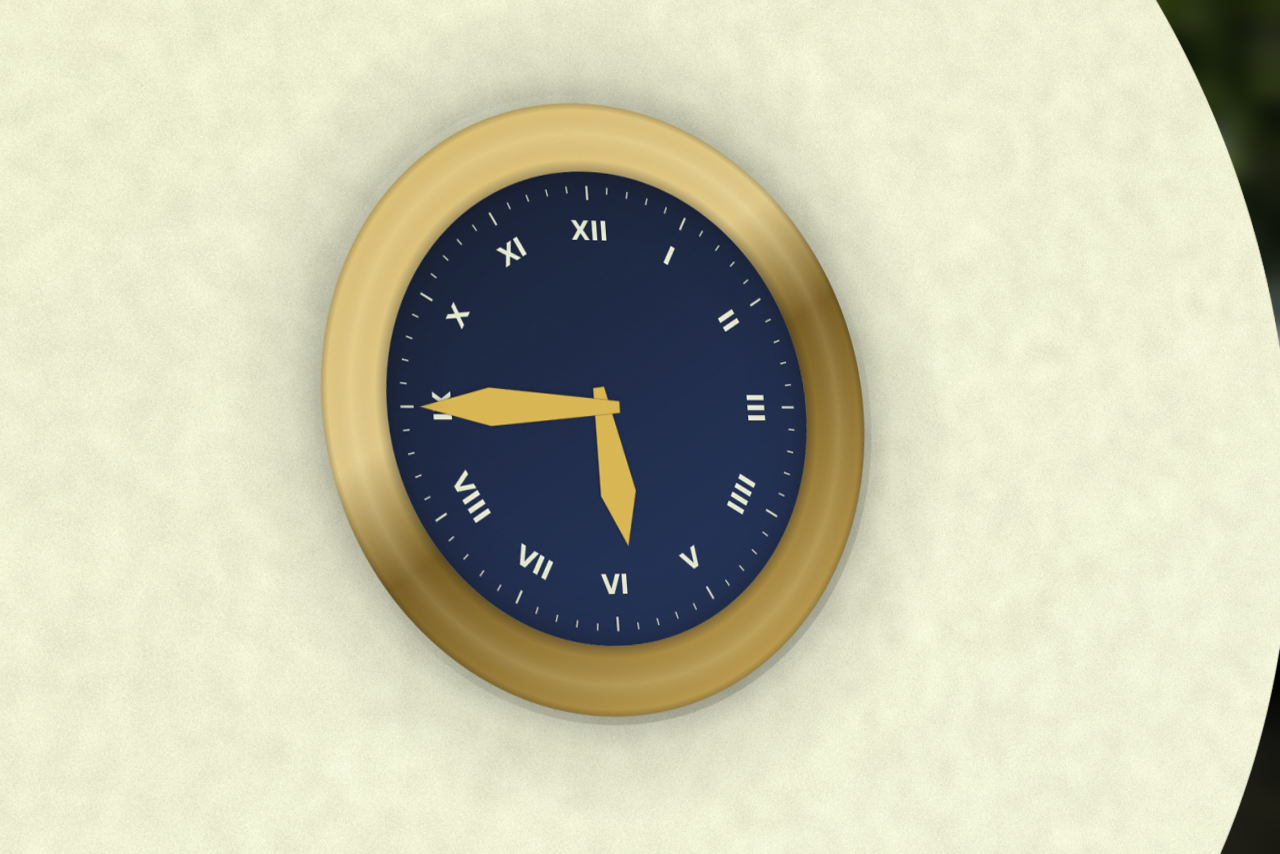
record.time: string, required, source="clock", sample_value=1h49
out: 5h45
